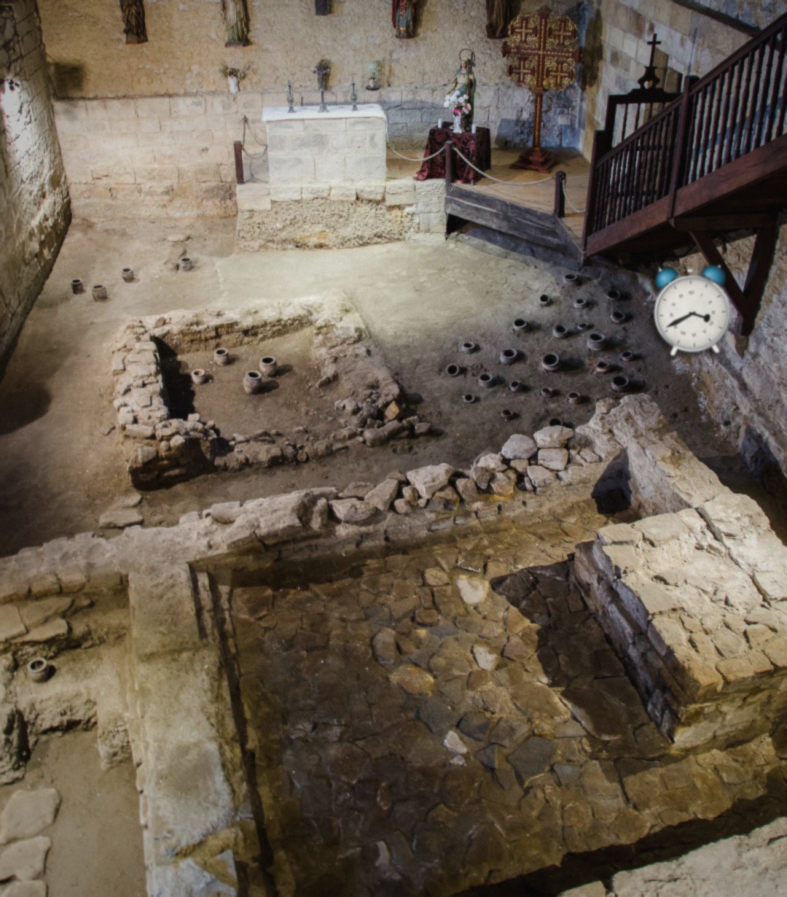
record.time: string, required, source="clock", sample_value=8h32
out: 3h41
